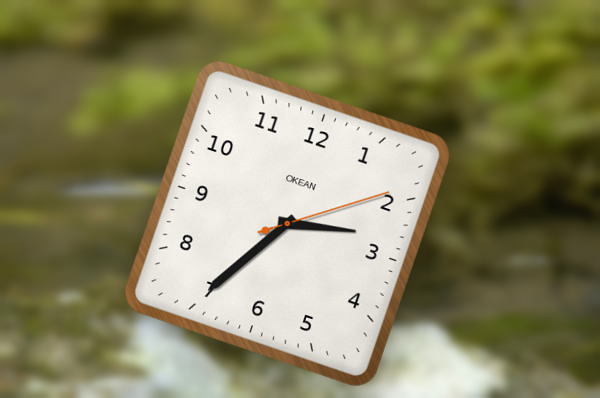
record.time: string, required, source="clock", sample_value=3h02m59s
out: 2h35m09s
